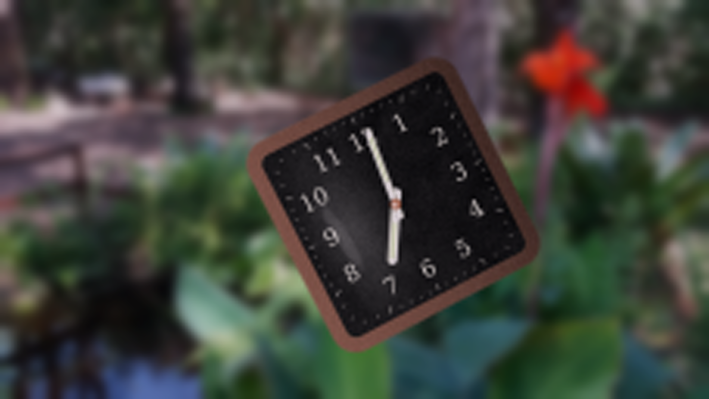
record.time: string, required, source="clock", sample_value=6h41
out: 7h01
